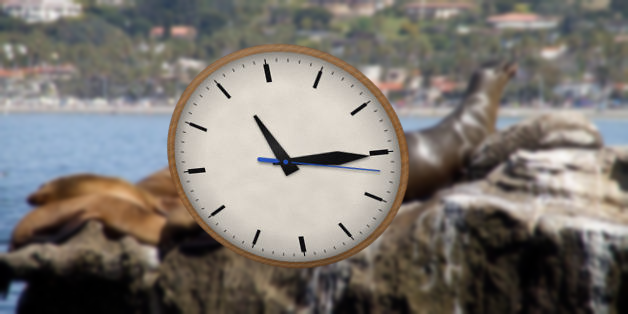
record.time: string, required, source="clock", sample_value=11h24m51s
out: 11h15m17s
